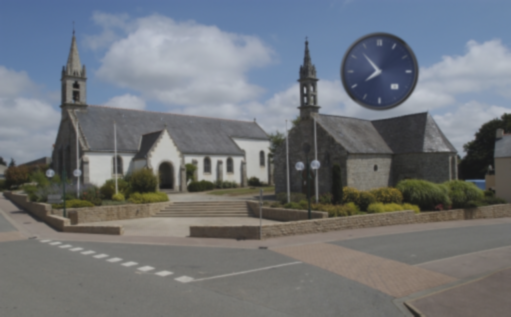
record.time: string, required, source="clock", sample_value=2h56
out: 7h53
